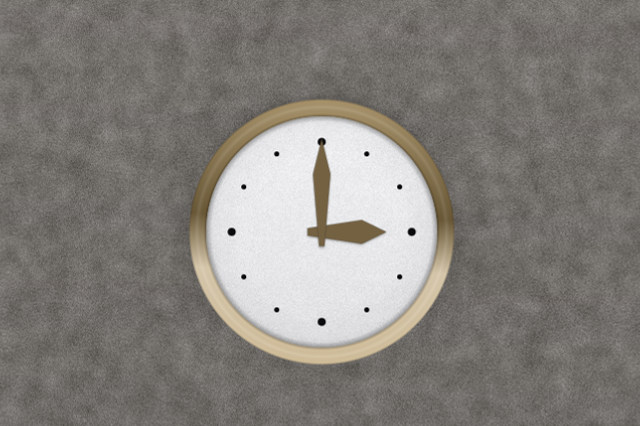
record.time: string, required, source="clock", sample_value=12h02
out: 3h00
